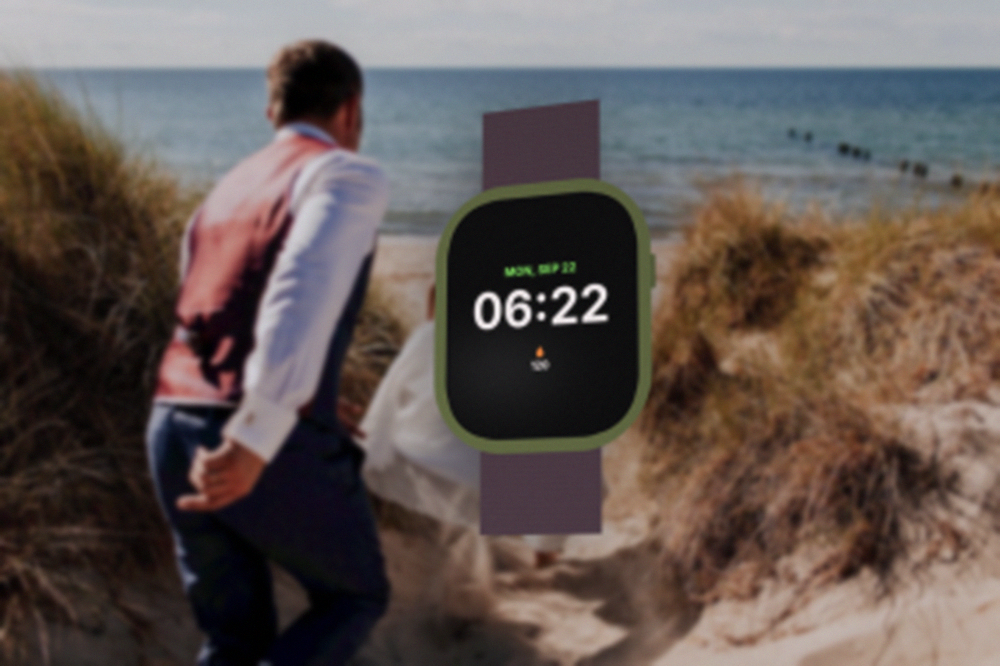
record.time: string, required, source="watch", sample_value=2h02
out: 6h22
